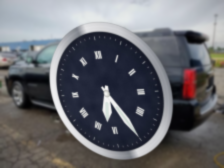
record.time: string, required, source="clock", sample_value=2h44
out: 6h25
